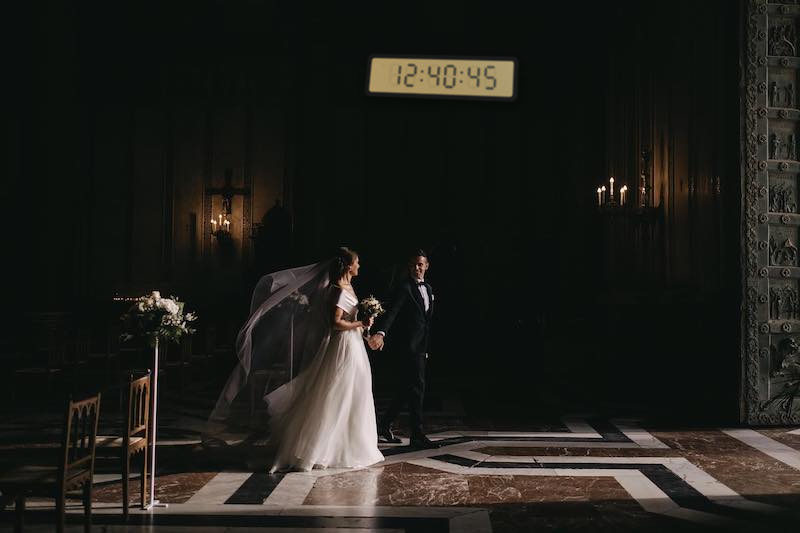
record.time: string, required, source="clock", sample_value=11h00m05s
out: 12h40m45s
